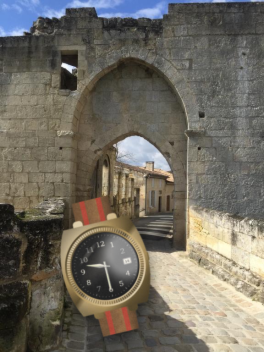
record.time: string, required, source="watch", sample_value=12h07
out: 9h30
